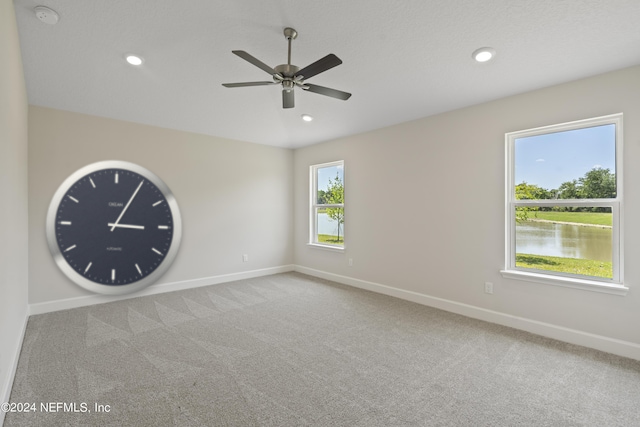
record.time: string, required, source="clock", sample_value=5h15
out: 3h05
